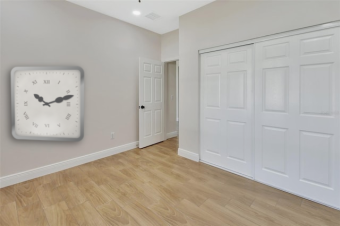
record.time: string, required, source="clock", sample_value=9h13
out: 10h12
